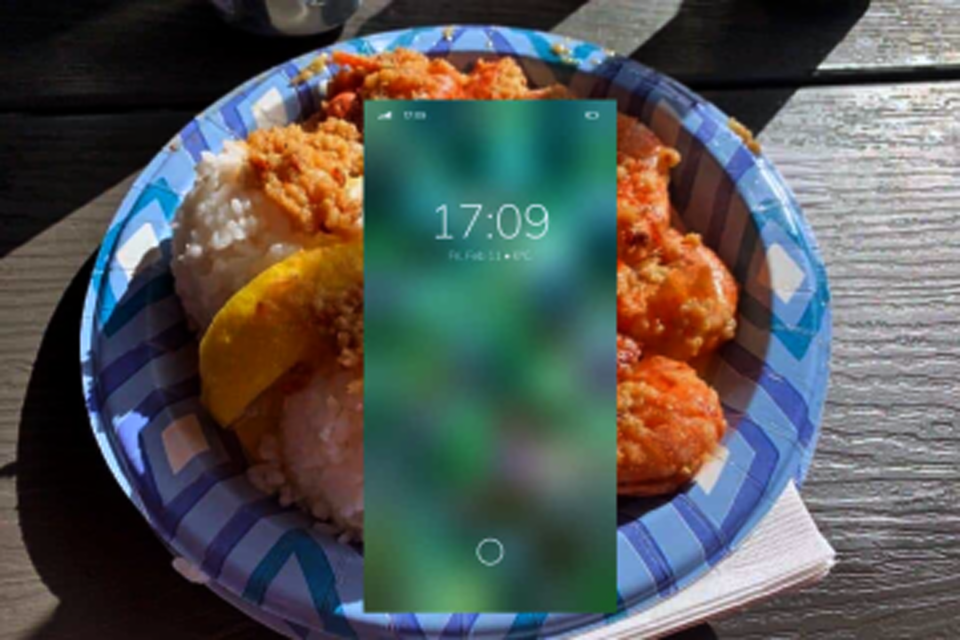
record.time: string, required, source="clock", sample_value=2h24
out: 17h09
